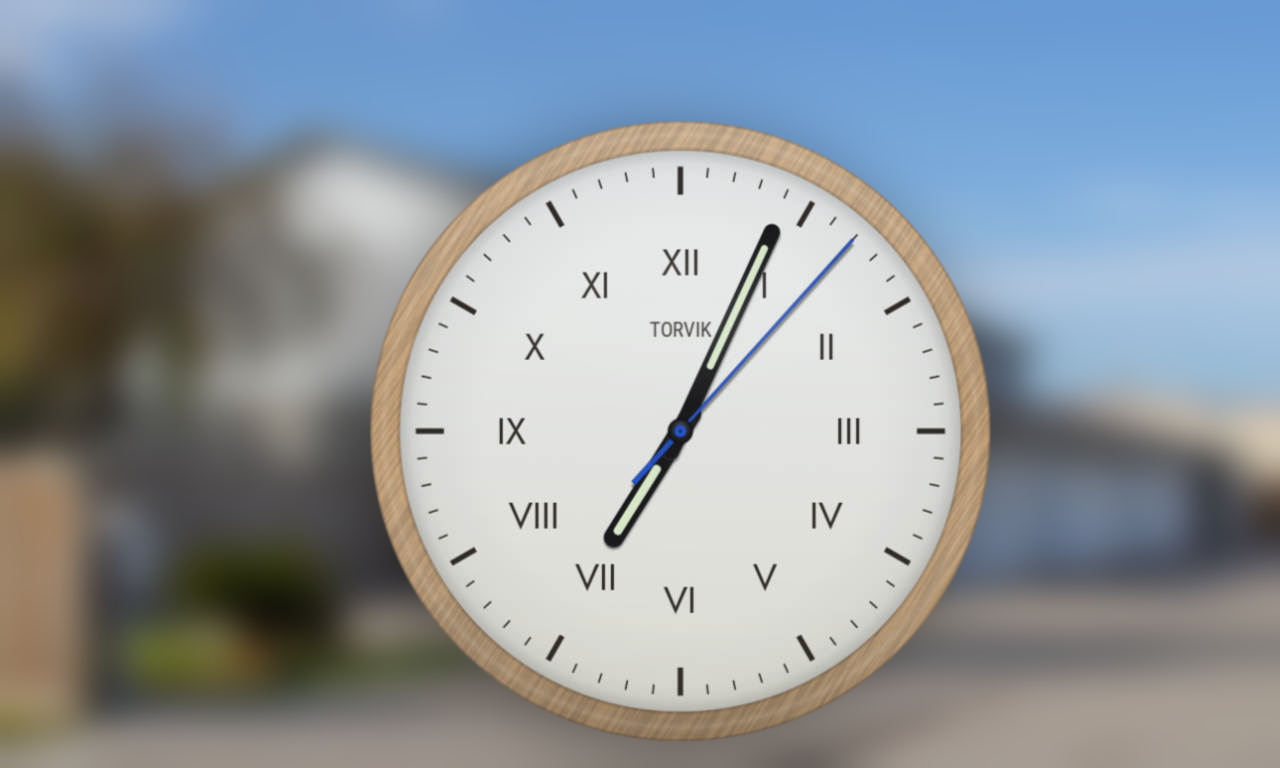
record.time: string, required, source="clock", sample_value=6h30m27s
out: 7h04m07s
